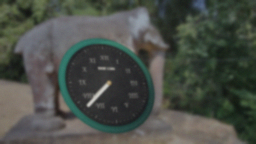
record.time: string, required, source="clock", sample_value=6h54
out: 7h38
